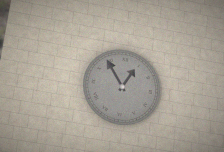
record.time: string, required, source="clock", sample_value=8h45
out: 12h54
